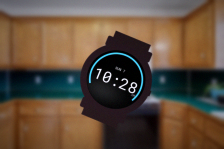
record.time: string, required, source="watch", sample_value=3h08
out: 10h28
